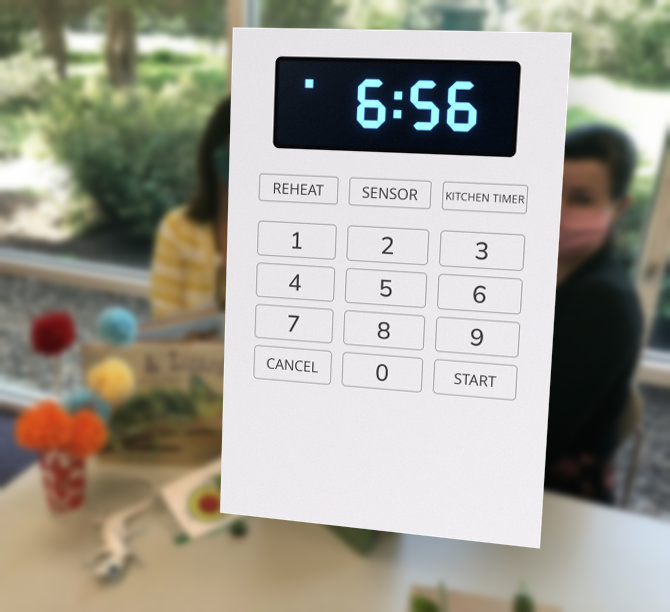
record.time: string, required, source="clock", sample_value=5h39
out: 6h56
